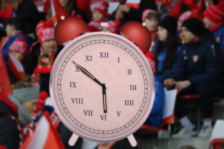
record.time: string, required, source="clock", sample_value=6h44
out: 5h51
